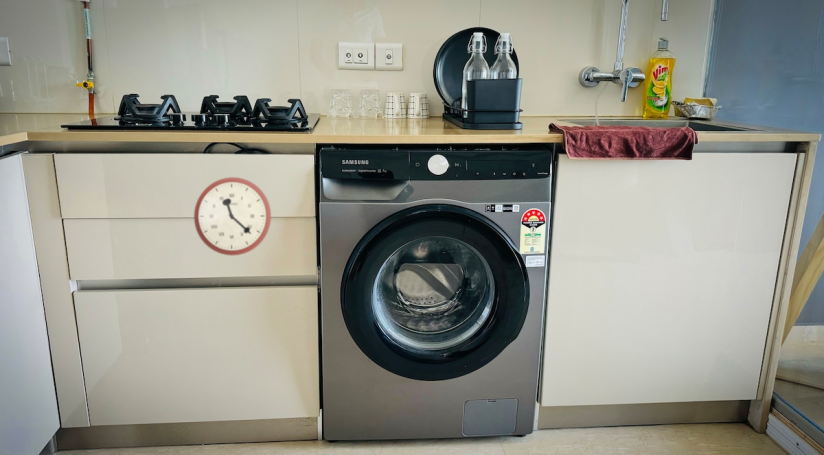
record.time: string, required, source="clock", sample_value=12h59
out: 11h22
